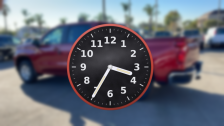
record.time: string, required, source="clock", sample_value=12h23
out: 3h35
